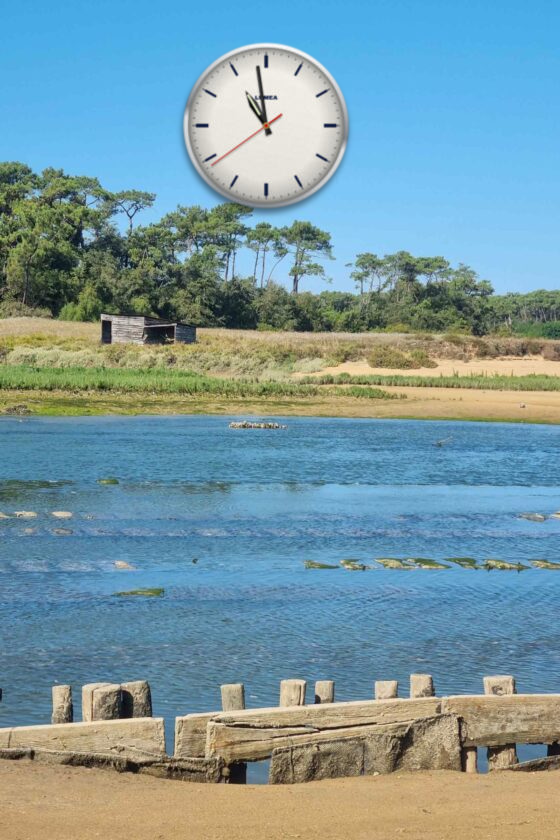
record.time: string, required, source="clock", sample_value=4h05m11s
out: 10h58m39s
